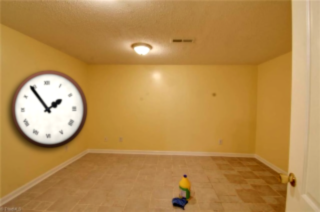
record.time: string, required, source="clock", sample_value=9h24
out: 1h54
